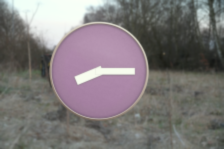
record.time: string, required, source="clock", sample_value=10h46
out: 8h15
